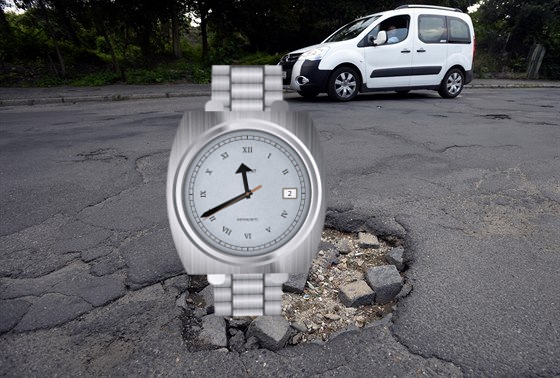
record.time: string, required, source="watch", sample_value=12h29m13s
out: 11h40m40s
